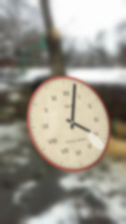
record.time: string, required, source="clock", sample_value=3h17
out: 4h03
